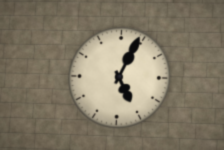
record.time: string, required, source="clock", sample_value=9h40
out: 5h04
